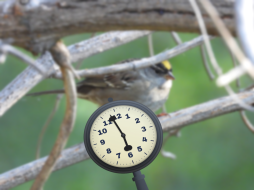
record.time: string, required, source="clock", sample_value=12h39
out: 5h58
